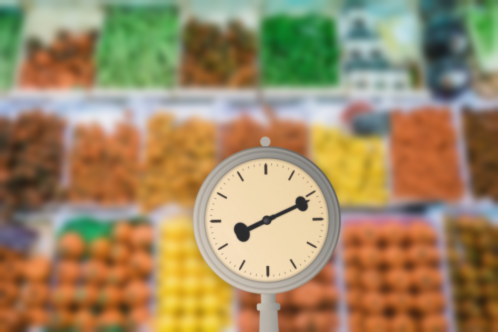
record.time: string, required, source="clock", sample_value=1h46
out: 8h11
